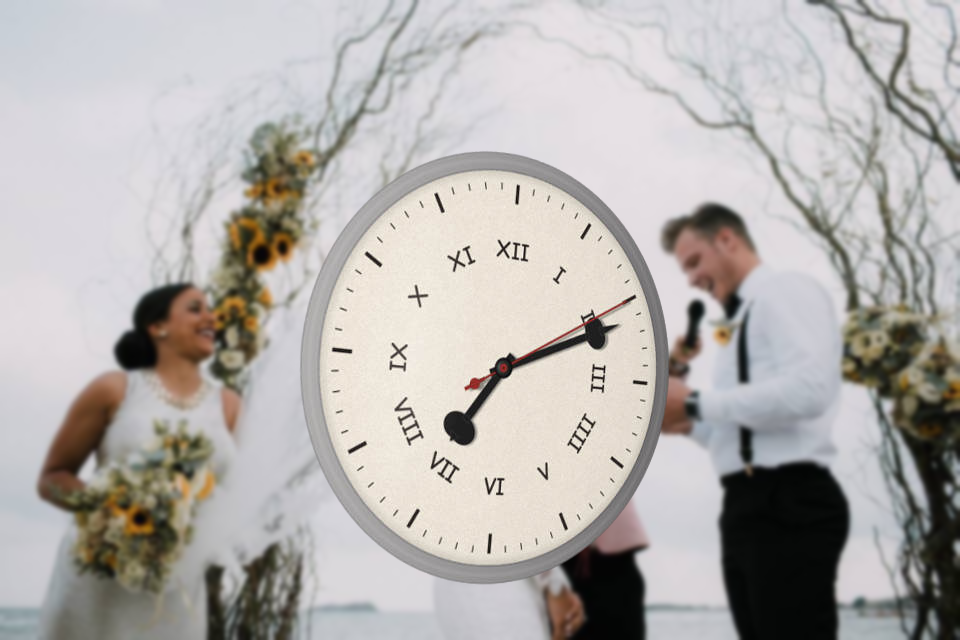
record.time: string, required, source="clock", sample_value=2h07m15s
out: 7h11m10s
